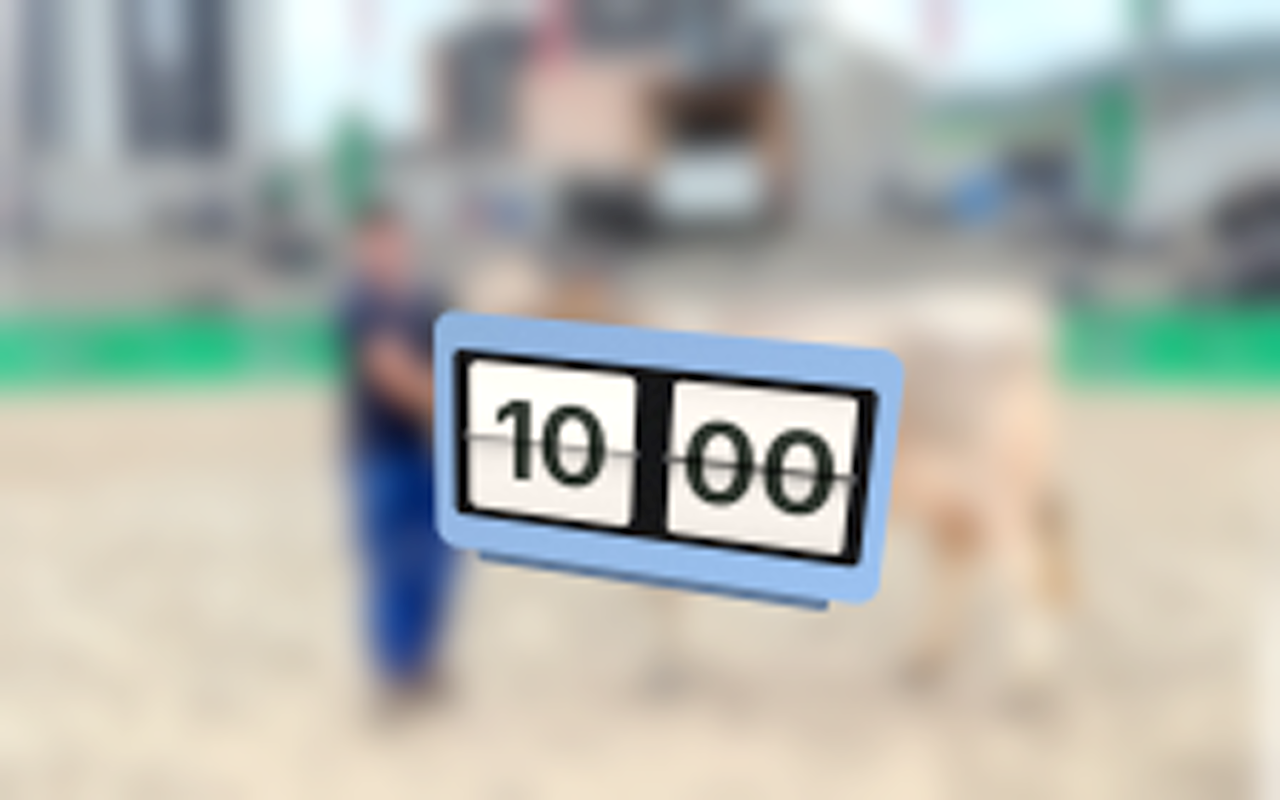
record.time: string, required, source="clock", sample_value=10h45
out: 10h00
